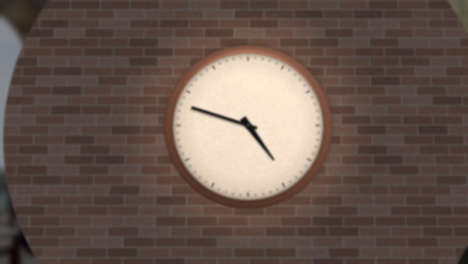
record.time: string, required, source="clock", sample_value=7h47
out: 4h48
